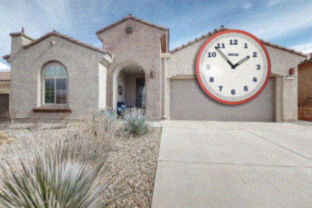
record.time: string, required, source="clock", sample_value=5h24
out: 1h53
